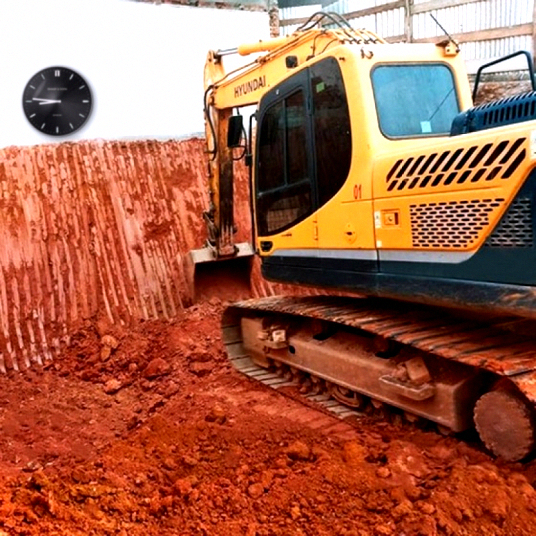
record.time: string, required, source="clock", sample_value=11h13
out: 8h46
